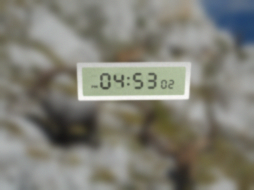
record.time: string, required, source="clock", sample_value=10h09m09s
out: 4h53m02s
